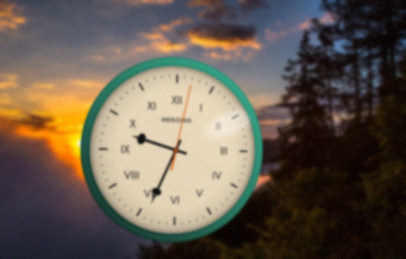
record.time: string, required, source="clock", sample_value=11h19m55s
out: 9h34m02s
